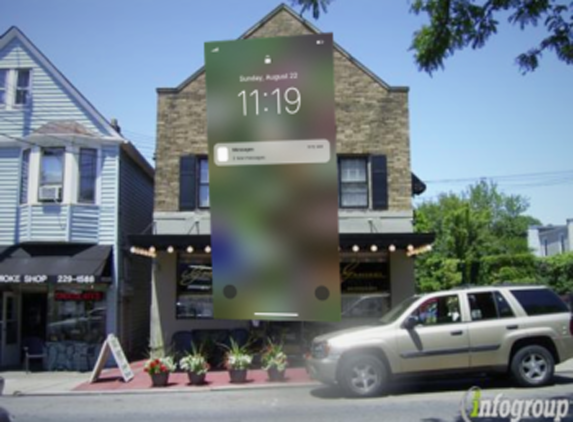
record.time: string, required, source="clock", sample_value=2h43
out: 11h19
